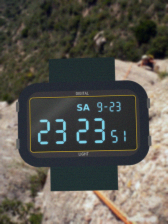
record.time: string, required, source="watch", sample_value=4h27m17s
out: 23h23m51s
